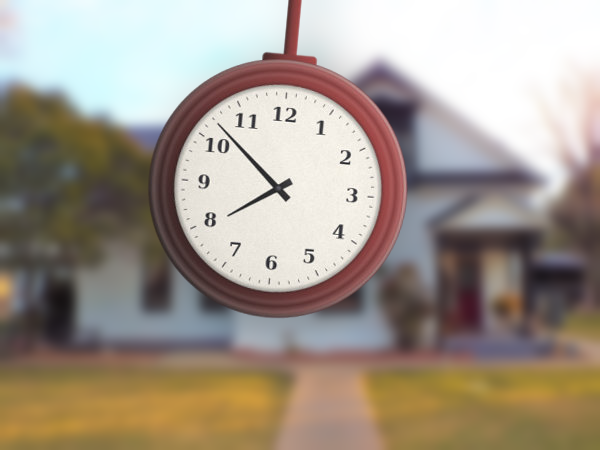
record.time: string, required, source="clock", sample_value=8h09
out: 7h52
